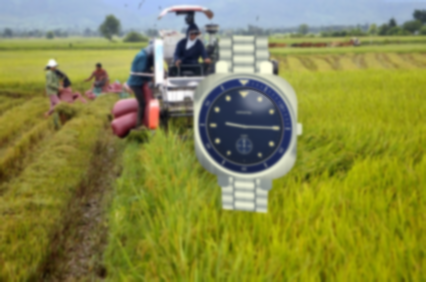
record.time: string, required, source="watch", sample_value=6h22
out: 9h15
